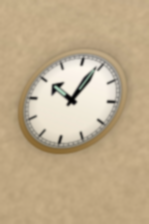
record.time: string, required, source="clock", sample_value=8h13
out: 10h04
